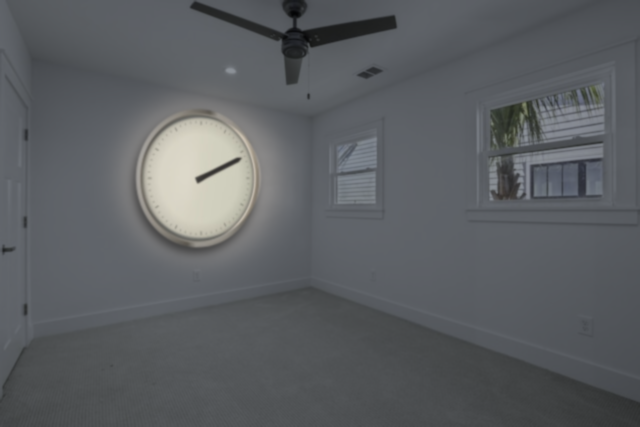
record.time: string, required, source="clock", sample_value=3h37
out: 2h11
